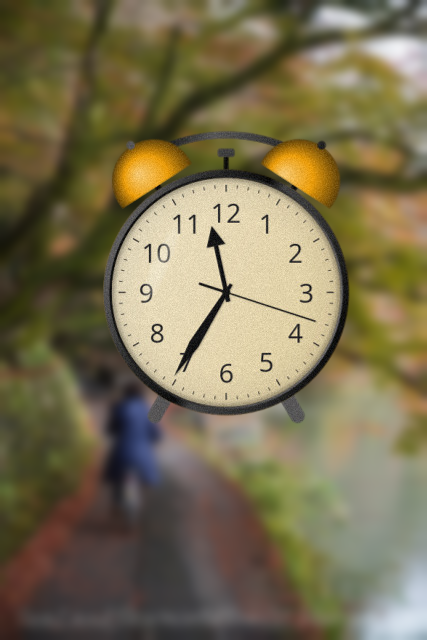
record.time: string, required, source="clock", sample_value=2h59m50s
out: 11h35m18s
